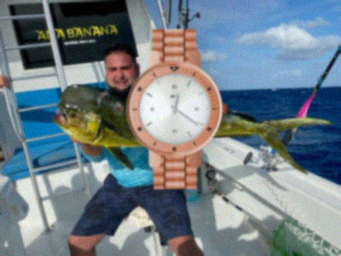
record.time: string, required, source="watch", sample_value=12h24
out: 12h21
